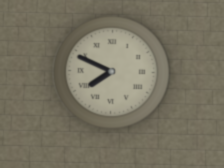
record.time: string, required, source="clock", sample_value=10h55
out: 7h49
